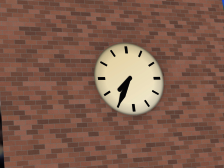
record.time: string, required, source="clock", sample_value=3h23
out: 7h35
